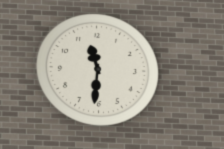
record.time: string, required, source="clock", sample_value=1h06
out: 11h31
